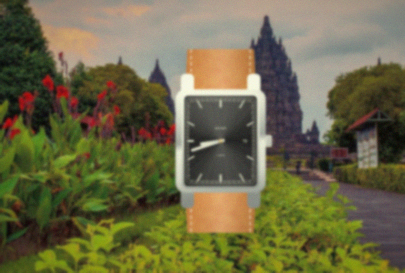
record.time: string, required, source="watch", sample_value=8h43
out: 8h42
